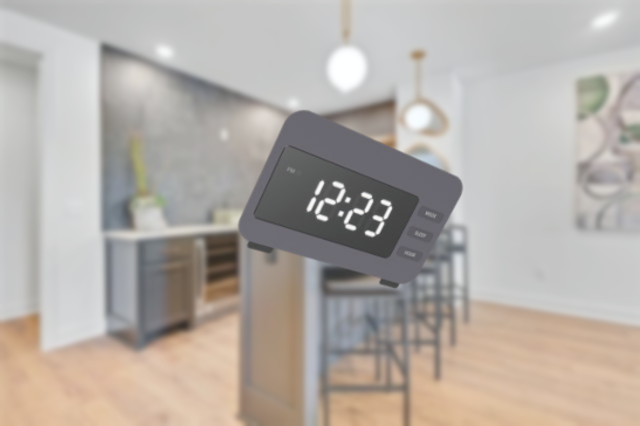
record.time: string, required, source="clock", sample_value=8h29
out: 12h23
